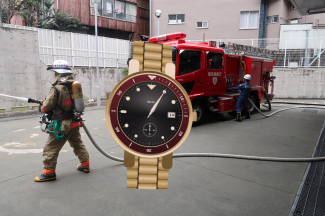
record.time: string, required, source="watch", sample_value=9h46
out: 1h05
